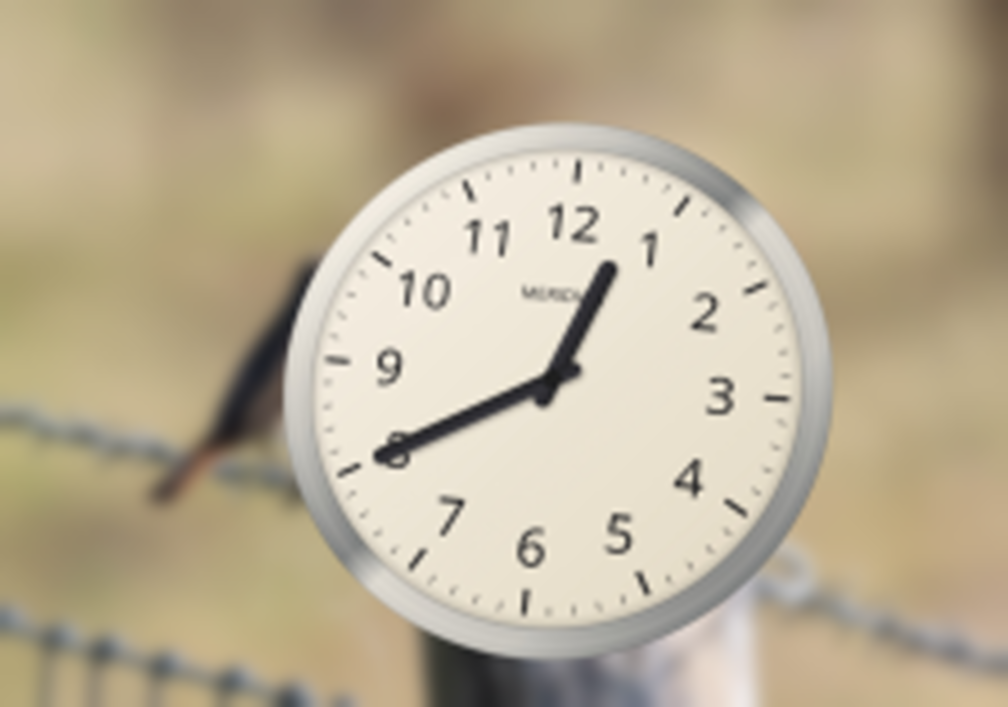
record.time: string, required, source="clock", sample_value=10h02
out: 12h40
